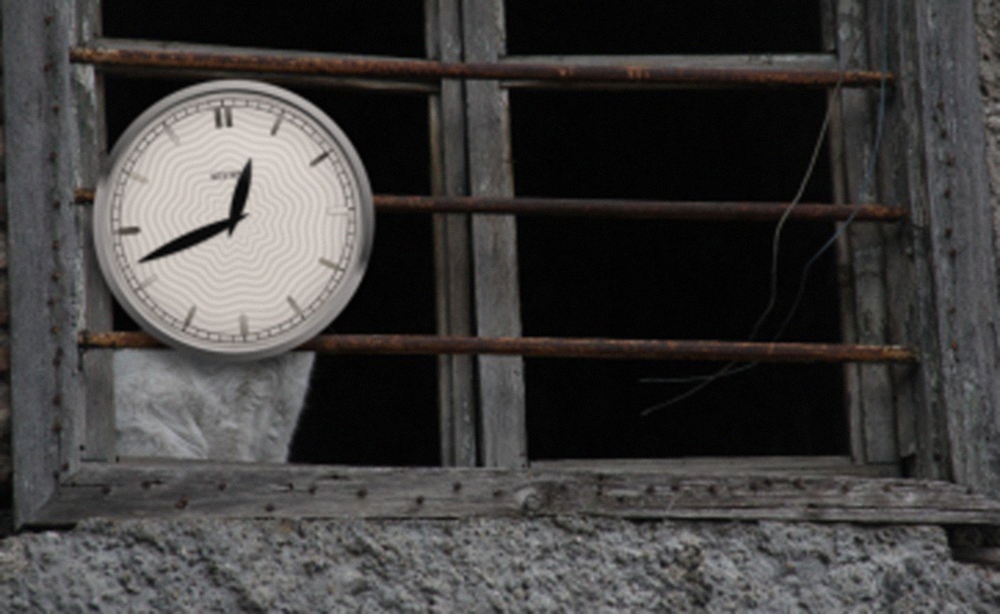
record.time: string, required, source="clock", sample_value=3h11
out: 12h42
